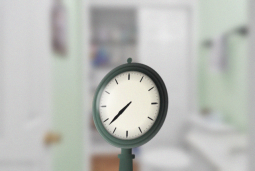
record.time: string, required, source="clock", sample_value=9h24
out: 7h38
